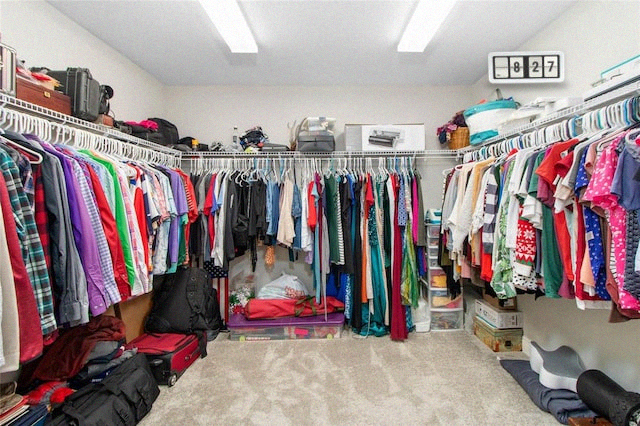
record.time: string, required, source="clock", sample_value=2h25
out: 8h27
